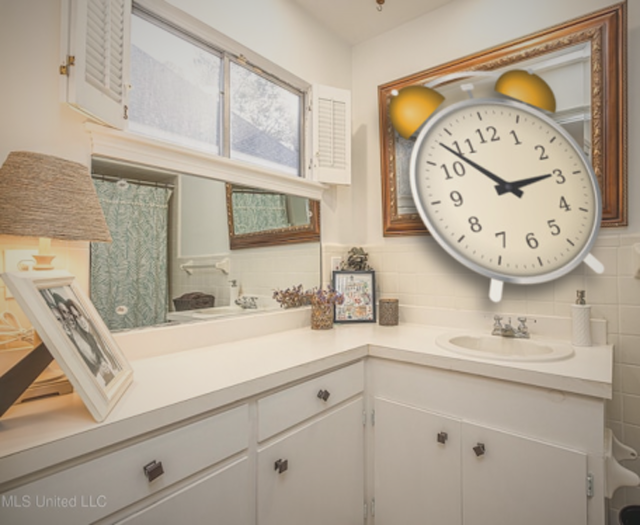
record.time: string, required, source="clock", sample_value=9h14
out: 2h53
